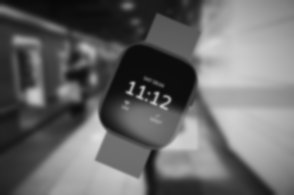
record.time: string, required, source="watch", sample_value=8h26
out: 11h12
